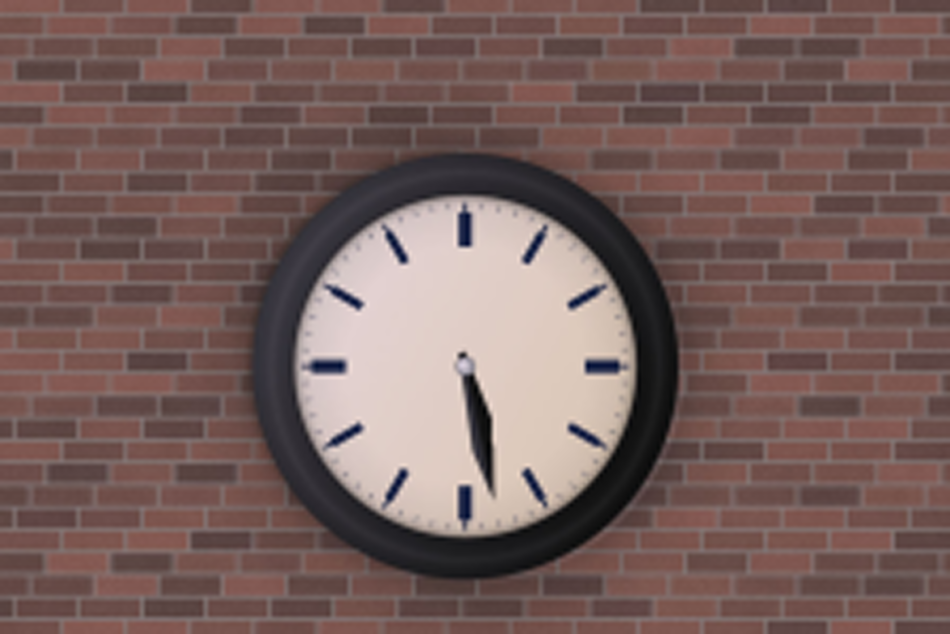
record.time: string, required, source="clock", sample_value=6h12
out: 5h28
